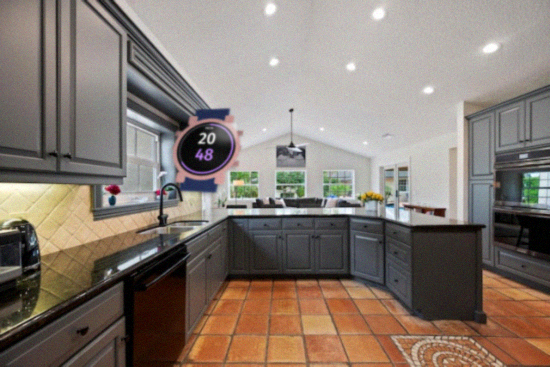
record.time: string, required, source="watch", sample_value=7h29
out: 20h48
